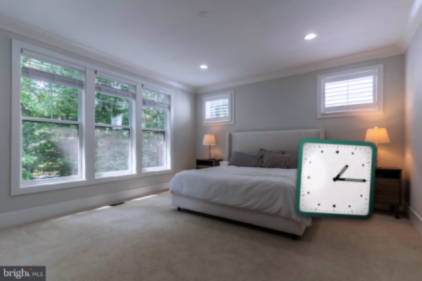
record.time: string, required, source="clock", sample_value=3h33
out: 1h15
